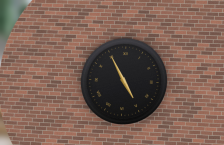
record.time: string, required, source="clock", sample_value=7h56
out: 4h55
